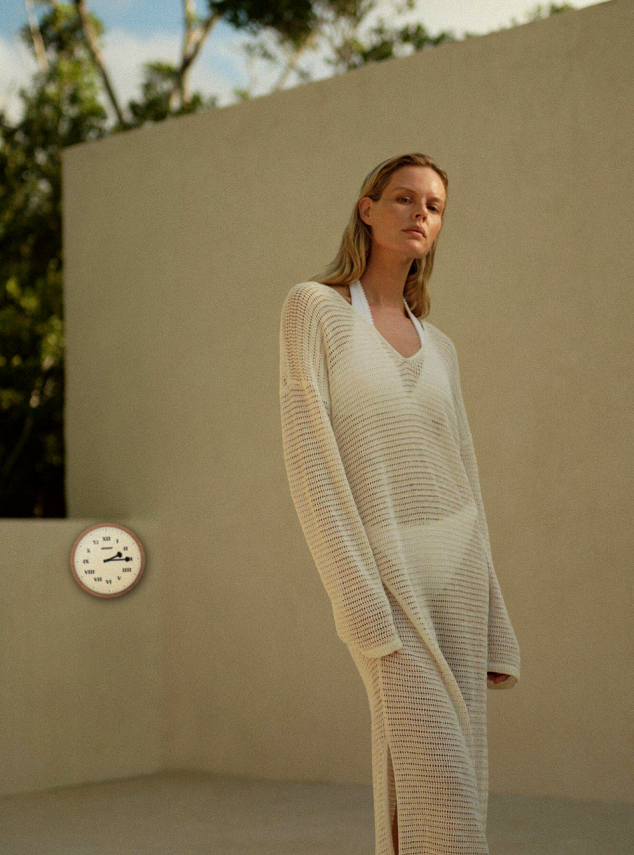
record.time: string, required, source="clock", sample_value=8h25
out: 2h15
